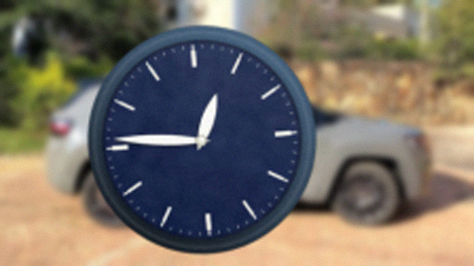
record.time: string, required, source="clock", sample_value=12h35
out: 12h46
